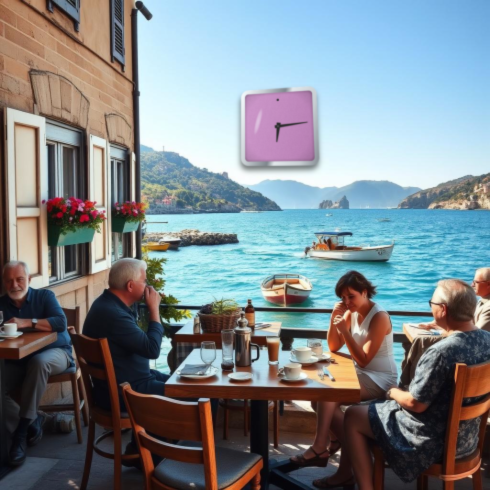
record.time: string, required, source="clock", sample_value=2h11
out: 6h14
